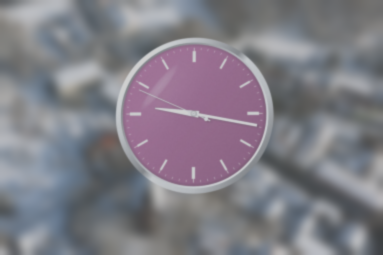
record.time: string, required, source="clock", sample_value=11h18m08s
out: 9h16m49s
